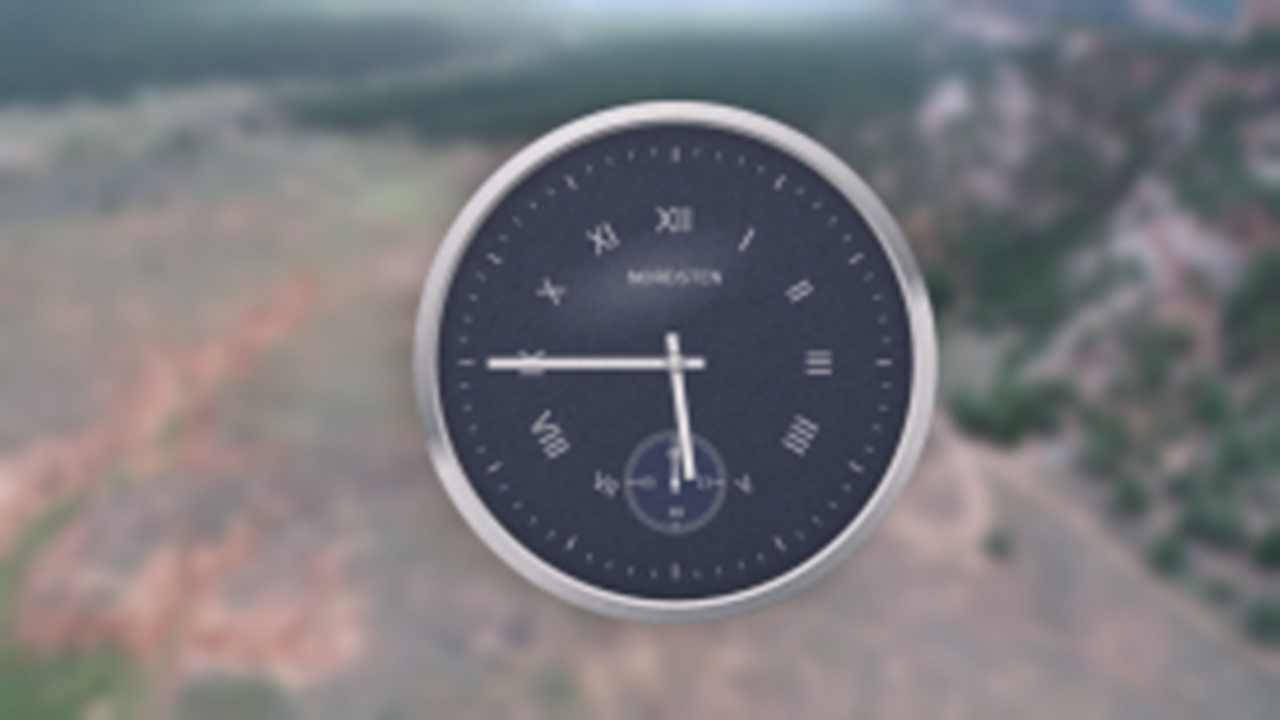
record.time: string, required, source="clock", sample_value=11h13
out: 5h45
